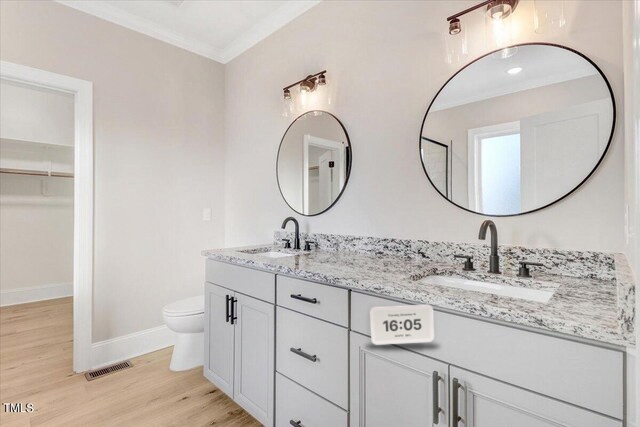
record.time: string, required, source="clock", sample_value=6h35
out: 16h05
